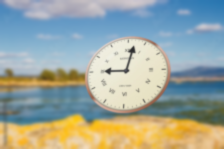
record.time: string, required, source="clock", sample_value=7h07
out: 9h02
